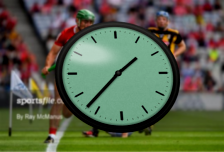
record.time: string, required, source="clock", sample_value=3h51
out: 1h37
